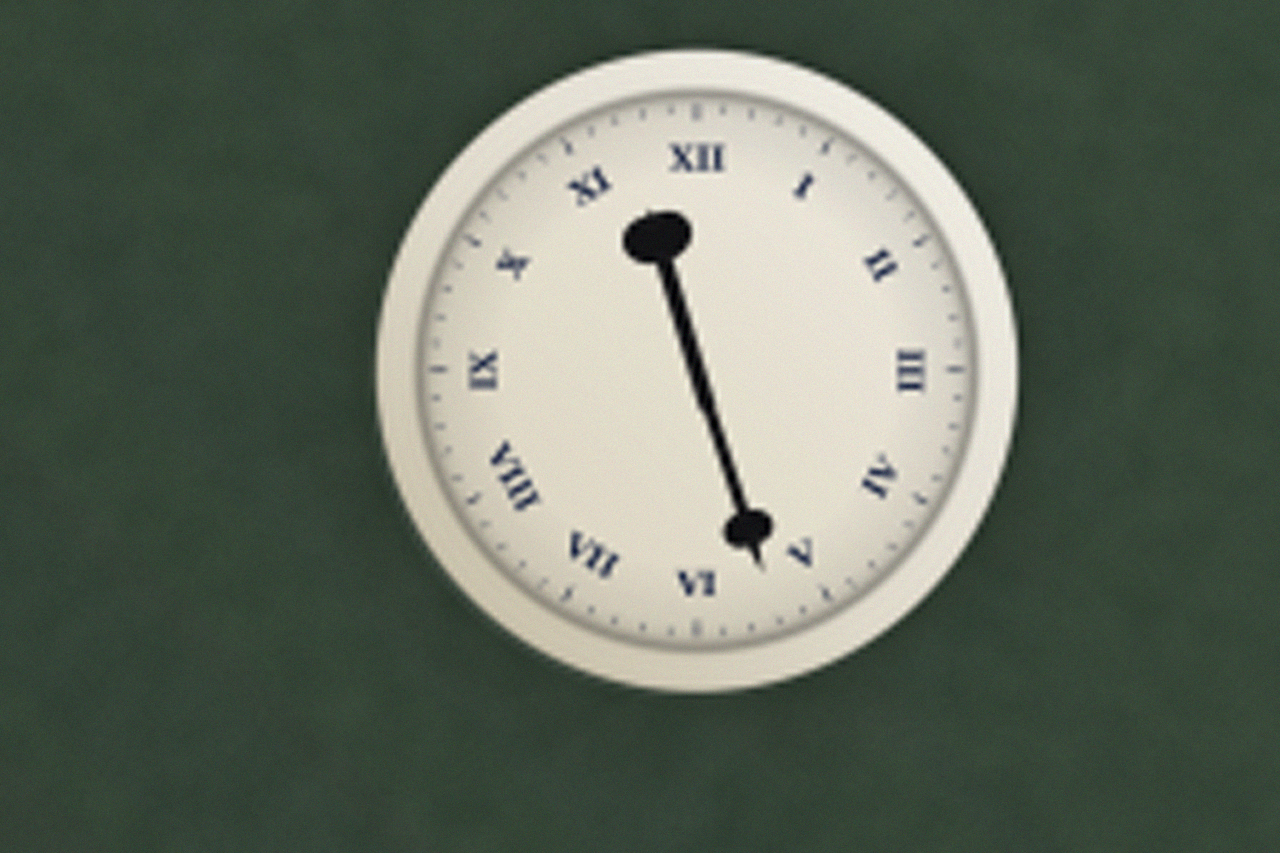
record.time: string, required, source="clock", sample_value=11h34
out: 11h27
